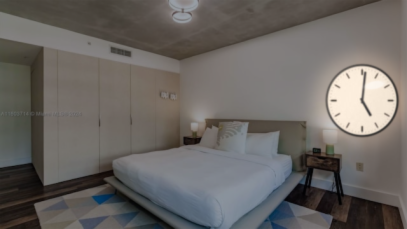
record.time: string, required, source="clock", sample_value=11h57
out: 5h01
